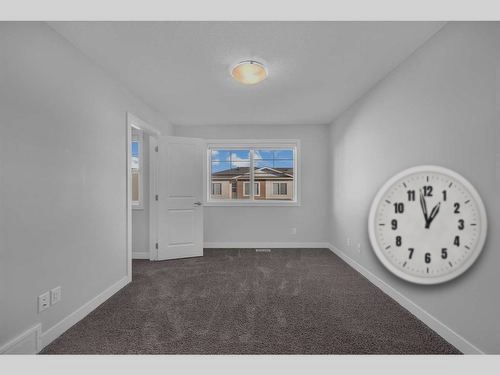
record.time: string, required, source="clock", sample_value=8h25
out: 12h58
